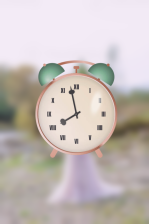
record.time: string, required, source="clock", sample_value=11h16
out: 7h58
